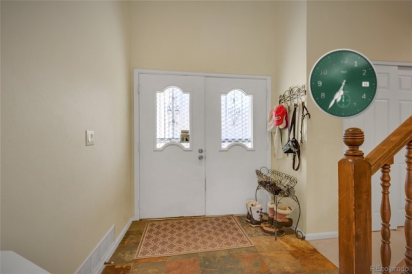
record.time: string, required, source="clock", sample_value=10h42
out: 6h35
